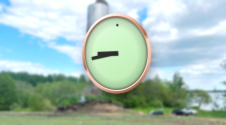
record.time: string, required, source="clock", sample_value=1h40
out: 8h42
